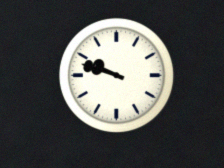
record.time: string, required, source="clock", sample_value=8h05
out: 9h48
